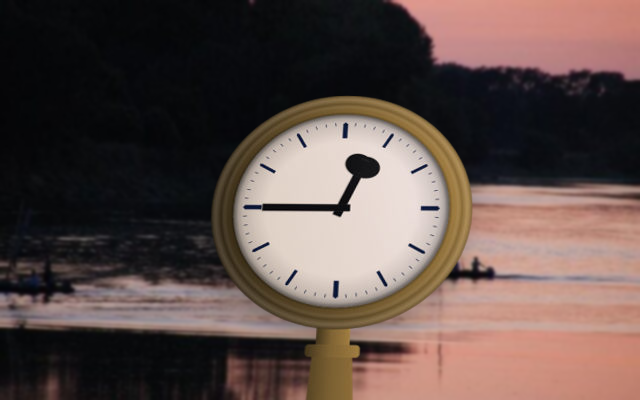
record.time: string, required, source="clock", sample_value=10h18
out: 12h45
